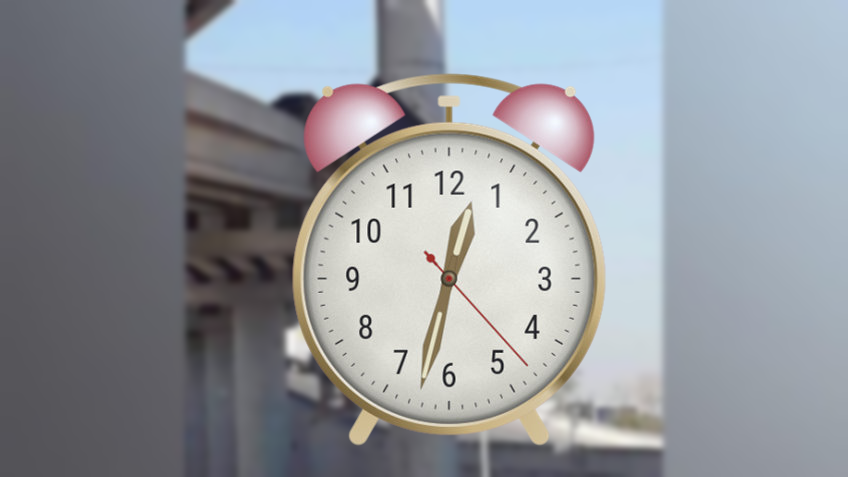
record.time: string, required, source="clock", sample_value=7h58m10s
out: 12h32m23s
